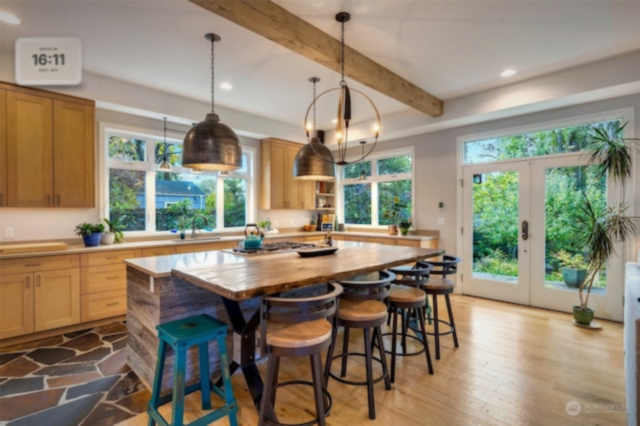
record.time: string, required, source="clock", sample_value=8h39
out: 16h11
